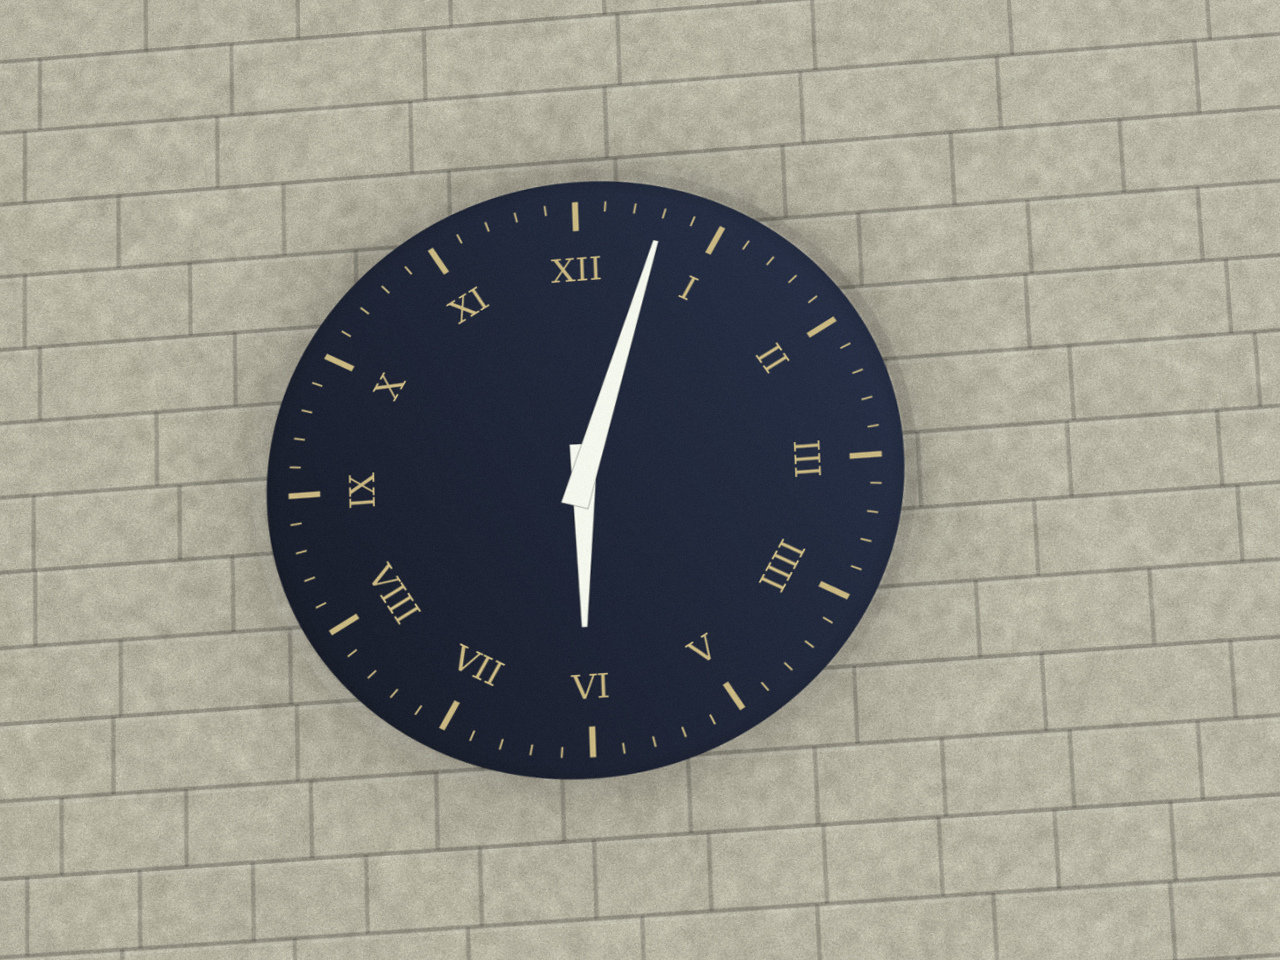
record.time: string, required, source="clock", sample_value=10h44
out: 6h03
